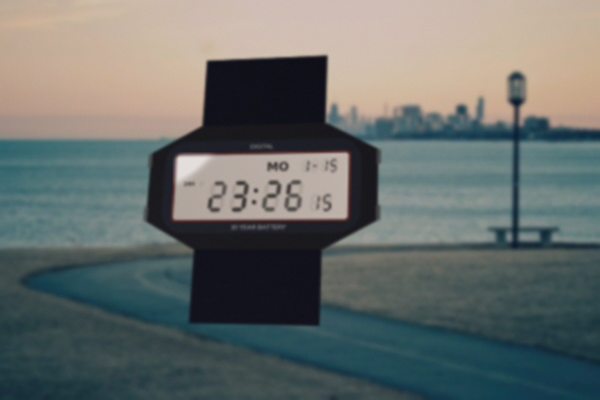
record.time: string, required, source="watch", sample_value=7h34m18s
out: 23h26m15s
